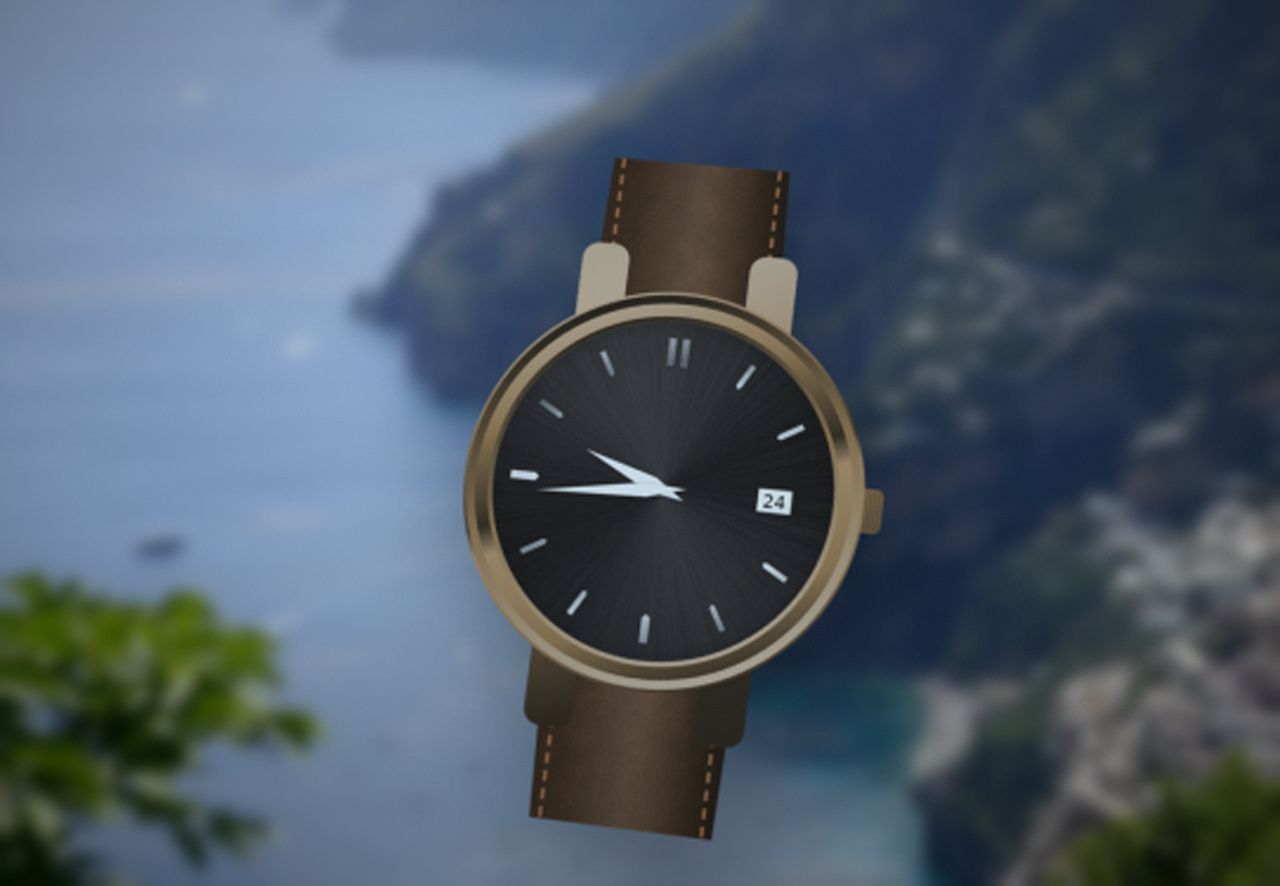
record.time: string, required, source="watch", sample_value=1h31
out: 9h44
